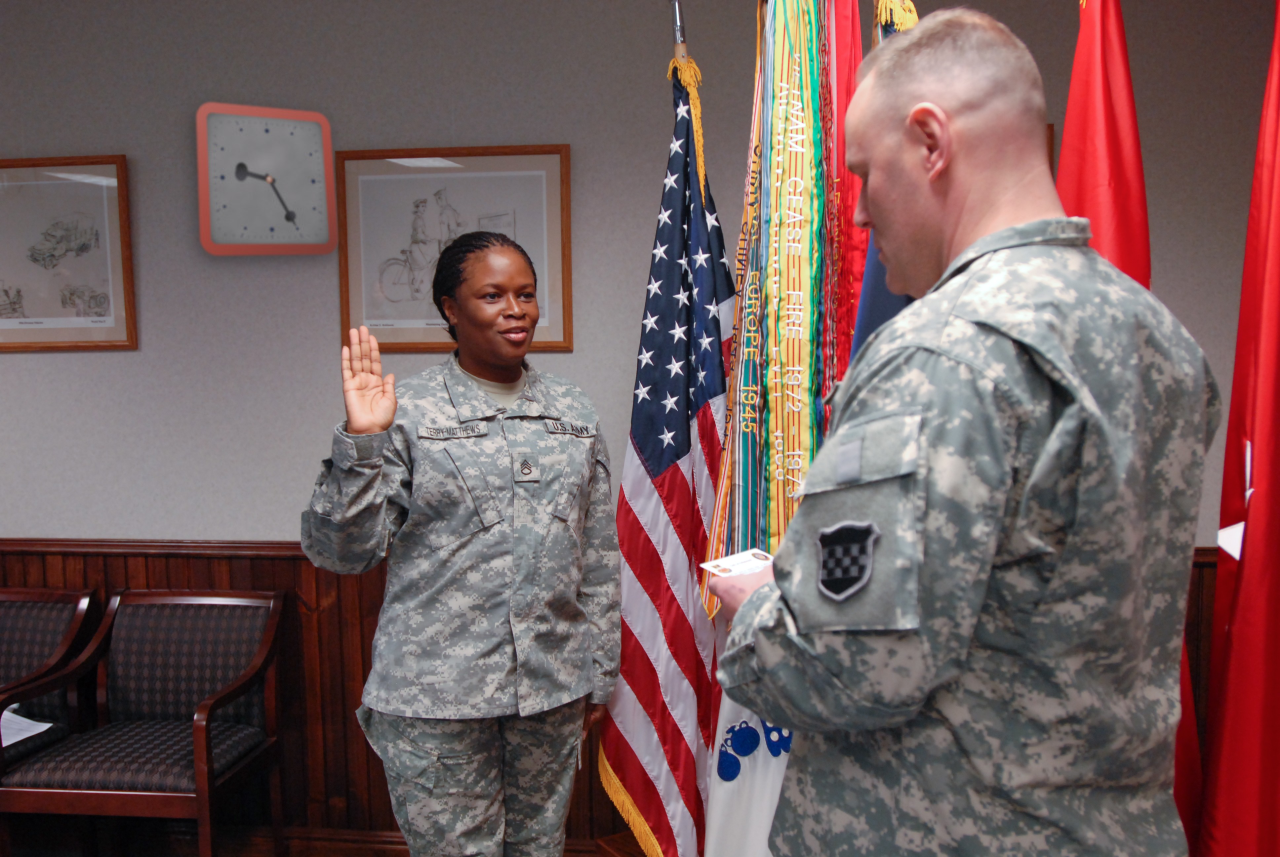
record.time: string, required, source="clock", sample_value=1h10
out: 9h25
